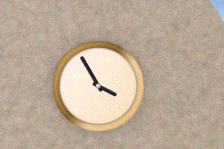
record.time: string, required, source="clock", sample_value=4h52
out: 3h55
